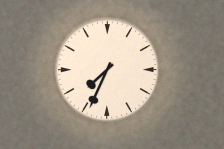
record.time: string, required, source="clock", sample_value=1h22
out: 7h34
